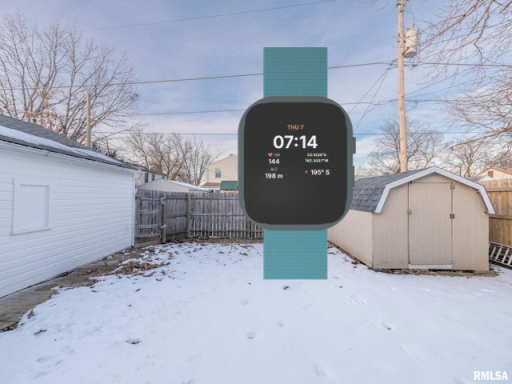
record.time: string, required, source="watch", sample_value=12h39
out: 7h14
